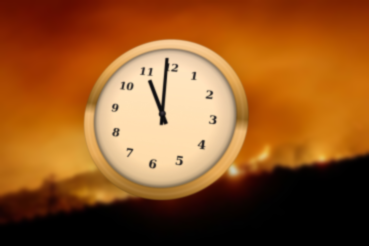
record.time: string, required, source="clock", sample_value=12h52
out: 10h59
